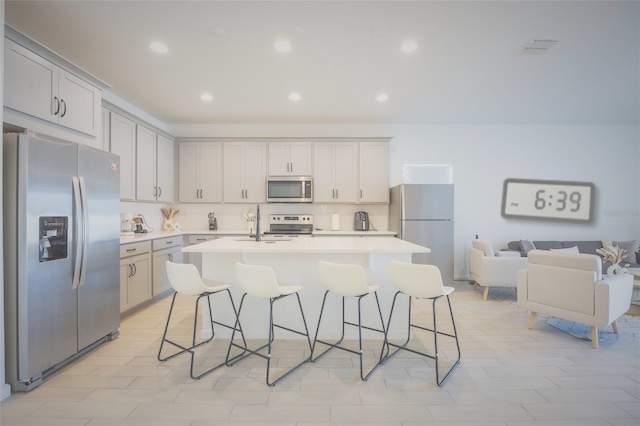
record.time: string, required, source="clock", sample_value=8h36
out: 6h39
